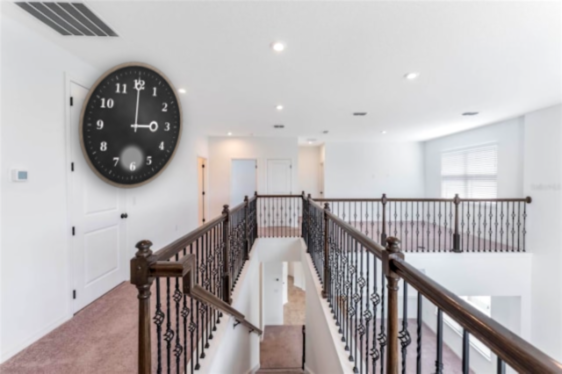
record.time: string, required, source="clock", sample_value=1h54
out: 3h00
